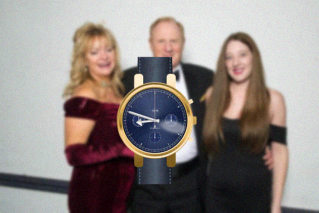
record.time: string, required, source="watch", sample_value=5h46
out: 8h48
